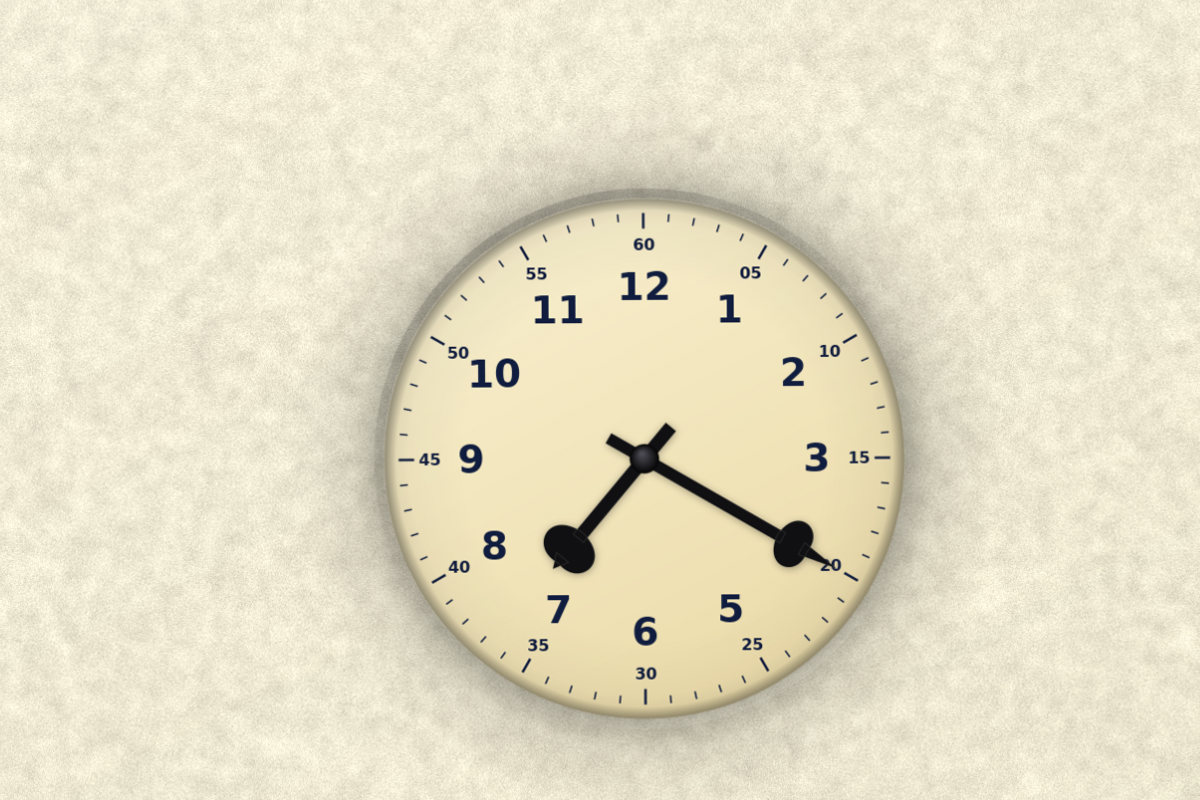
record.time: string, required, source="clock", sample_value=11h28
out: 7h20
